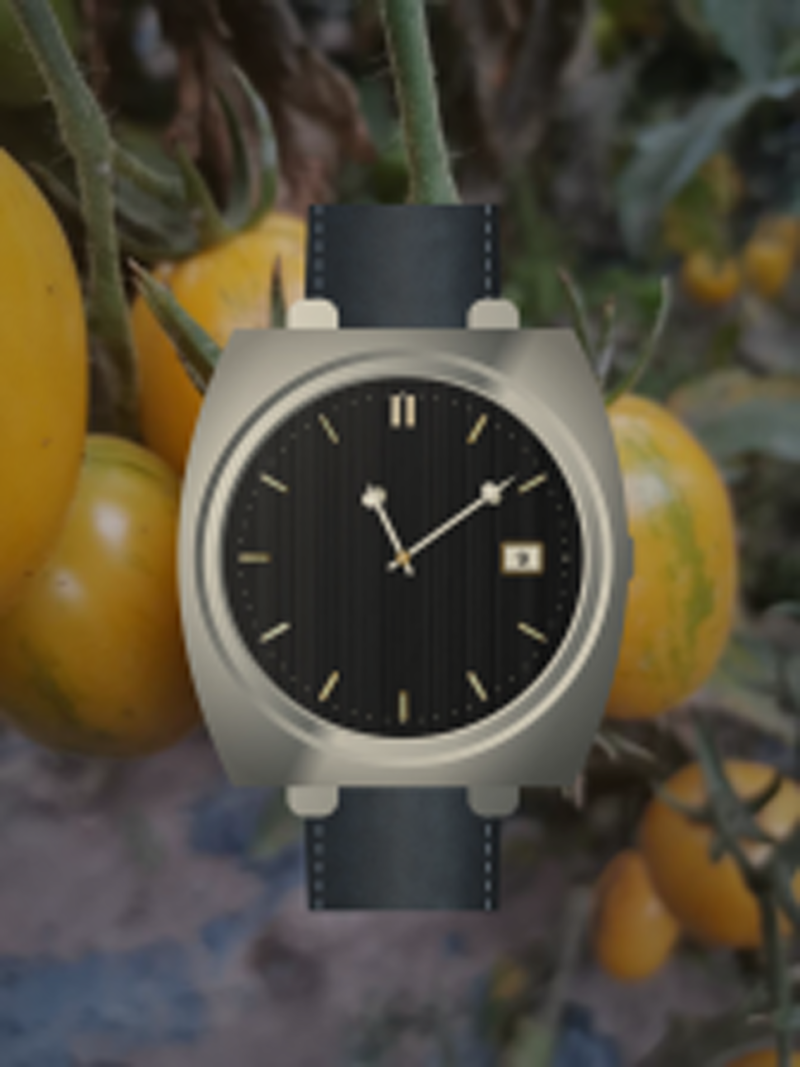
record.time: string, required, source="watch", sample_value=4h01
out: 11h09
